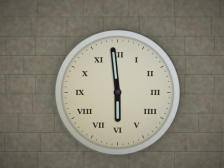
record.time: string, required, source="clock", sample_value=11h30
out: 5h59
